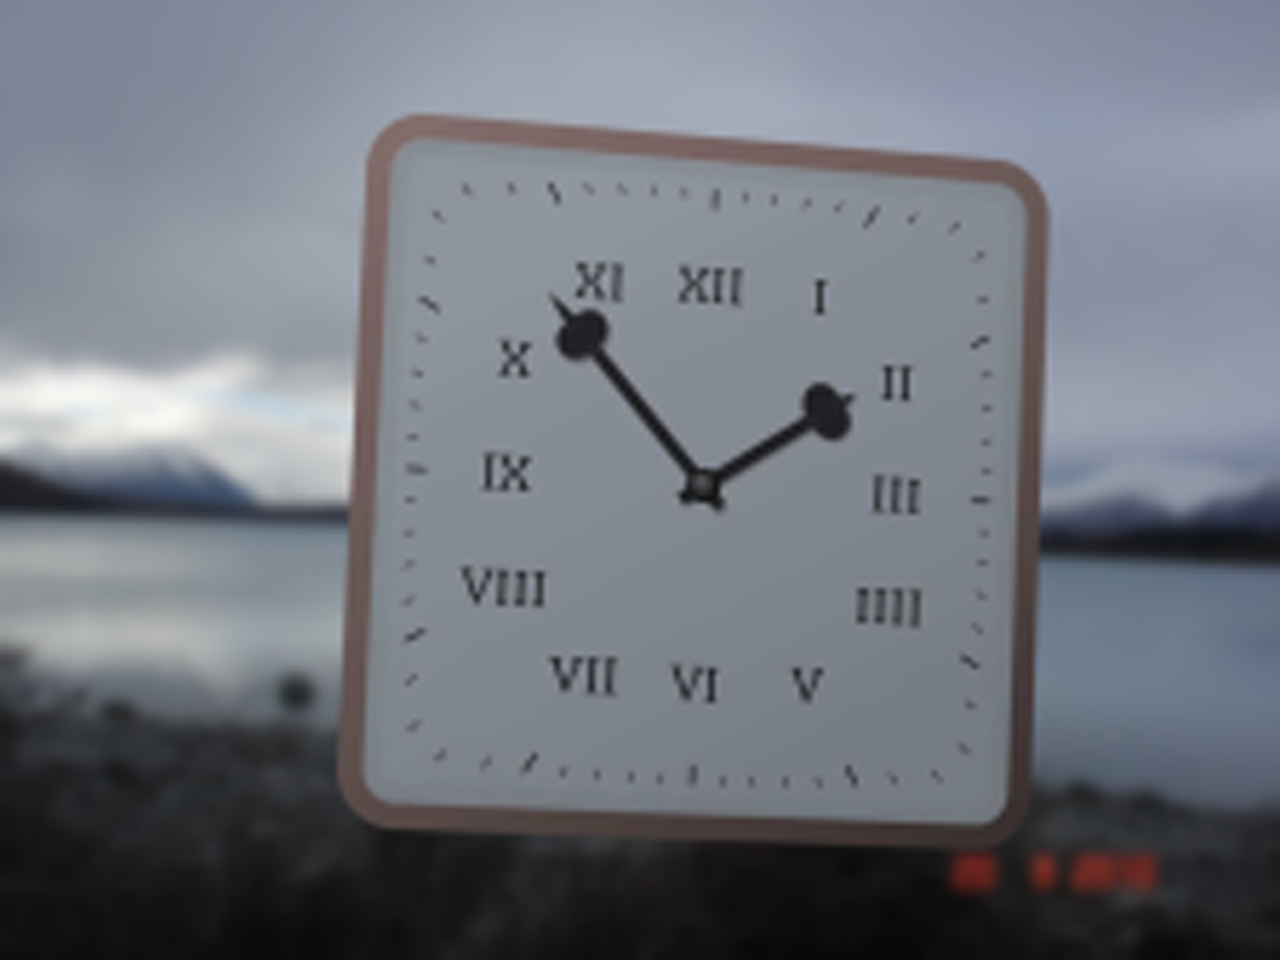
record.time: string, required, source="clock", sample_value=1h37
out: 1h53
